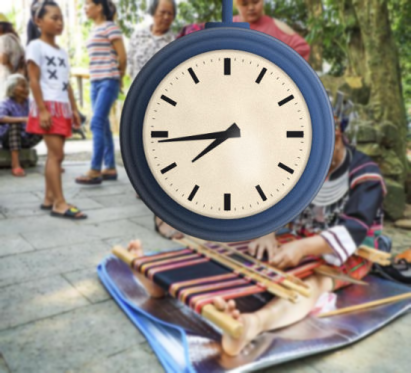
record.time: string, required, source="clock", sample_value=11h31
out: 7h44
